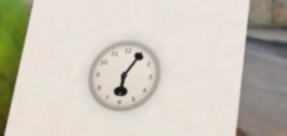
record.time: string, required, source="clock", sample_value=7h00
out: 6h05
